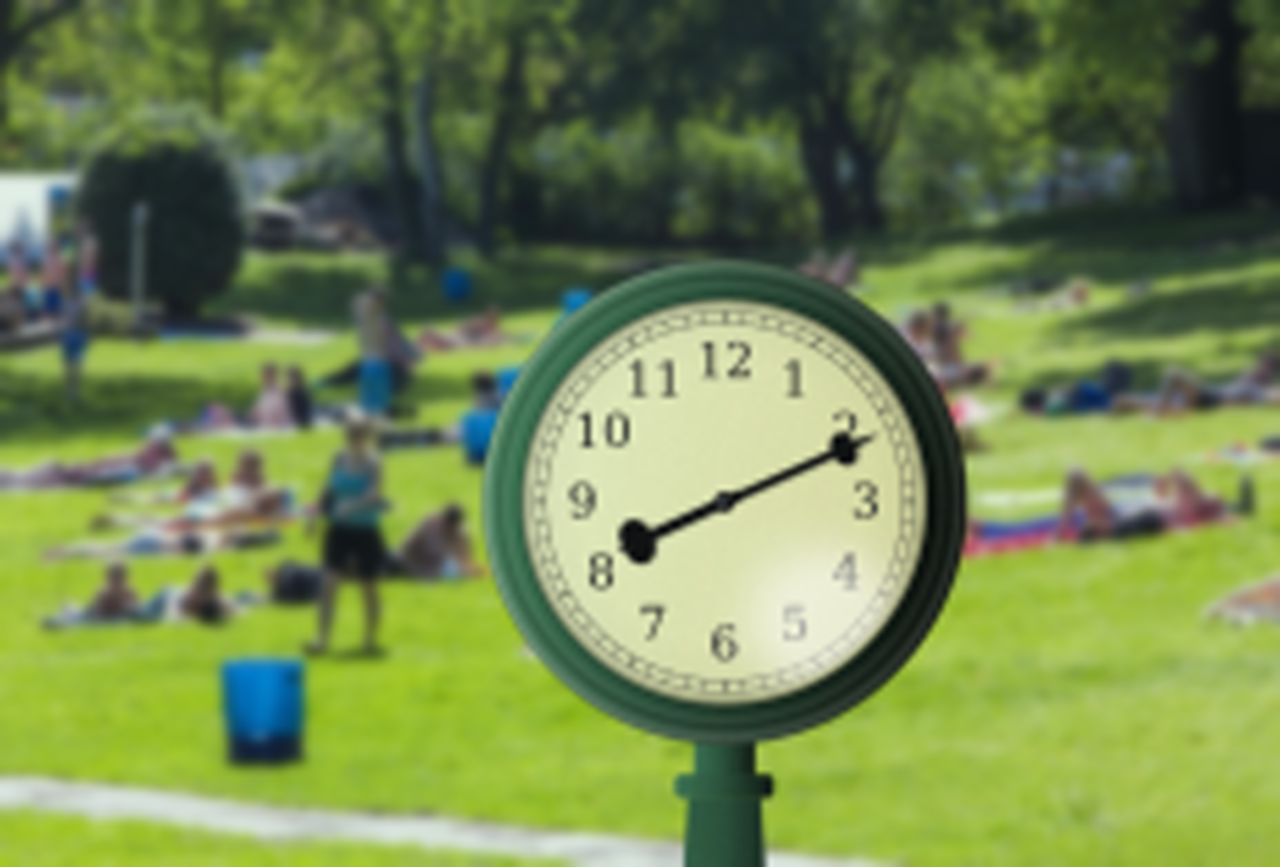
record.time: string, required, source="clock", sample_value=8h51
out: 8h11
